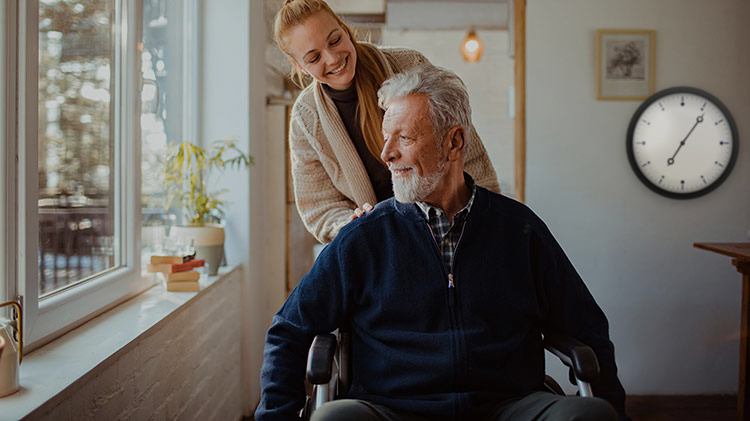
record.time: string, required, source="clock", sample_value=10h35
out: 7h06
